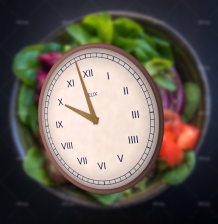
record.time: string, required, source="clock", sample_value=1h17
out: 9h58
